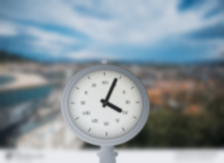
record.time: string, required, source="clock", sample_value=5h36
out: 4h04
